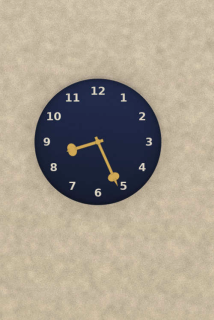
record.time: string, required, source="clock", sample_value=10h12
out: 8h26
